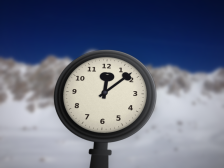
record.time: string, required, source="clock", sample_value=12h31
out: 12h08
